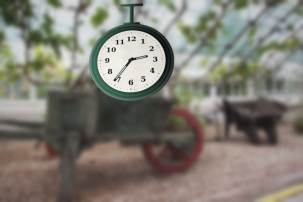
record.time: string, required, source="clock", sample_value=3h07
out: 2h36
